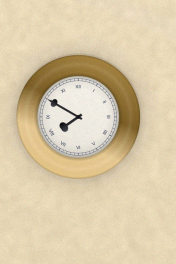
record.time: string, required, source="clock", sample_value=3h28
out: 7h50
